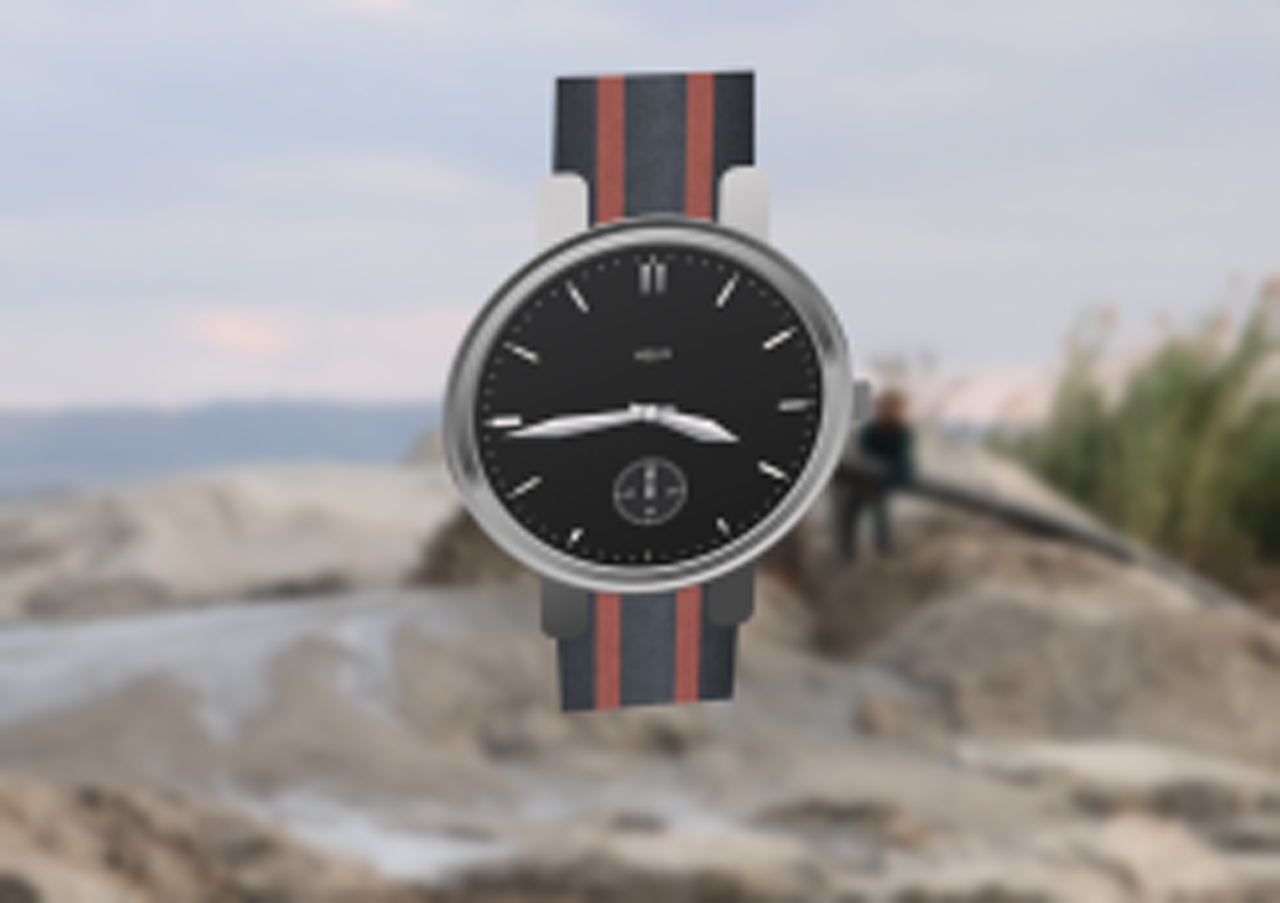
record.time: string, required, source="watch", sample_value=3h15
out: 3h44
